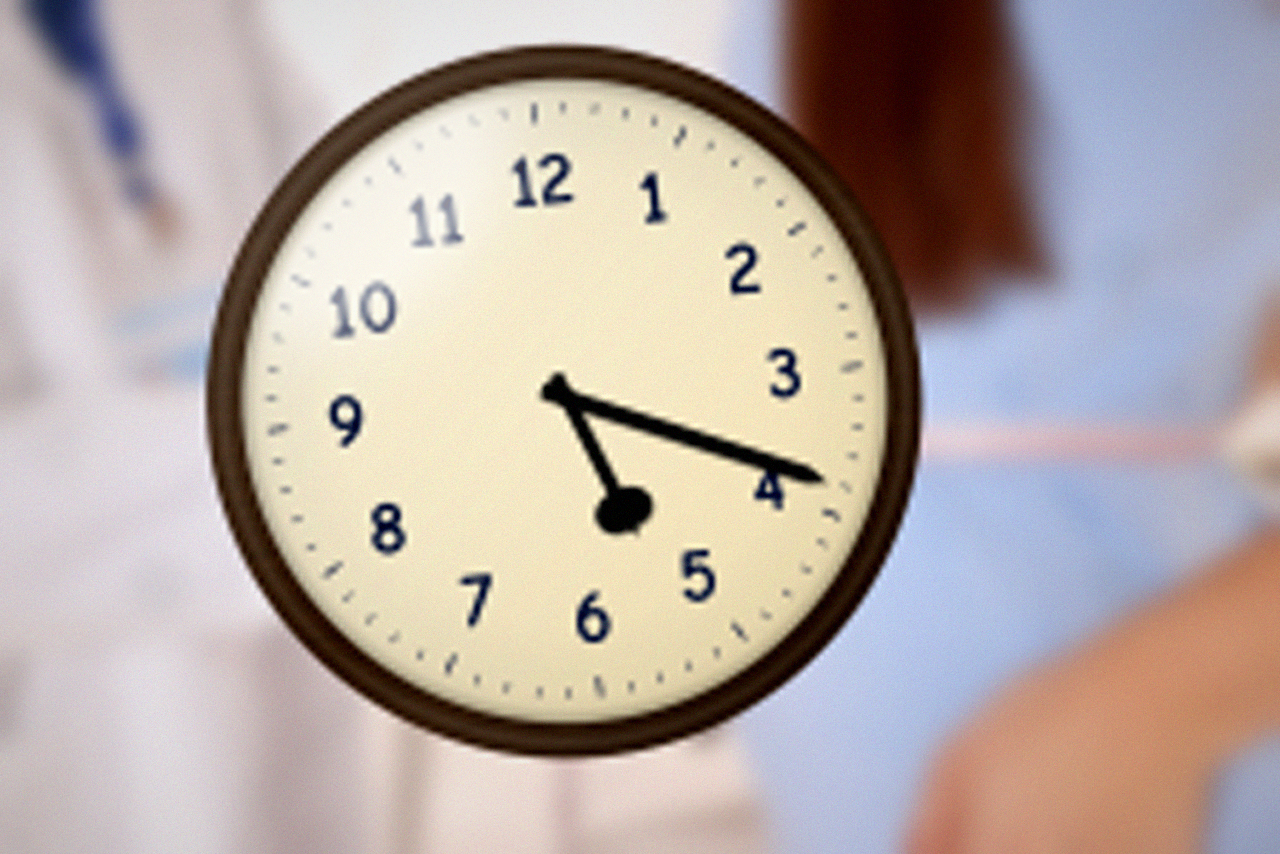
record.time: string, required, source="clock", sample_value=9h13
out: 5h19
